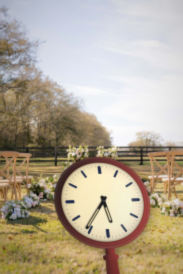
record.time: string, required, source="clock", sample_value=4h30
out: 5h36
